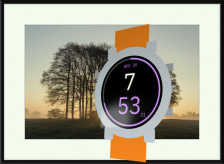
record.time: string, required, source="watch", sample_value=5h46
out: 7h53
